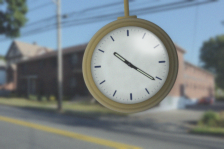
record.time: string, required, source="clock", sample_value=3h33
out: 10h21
